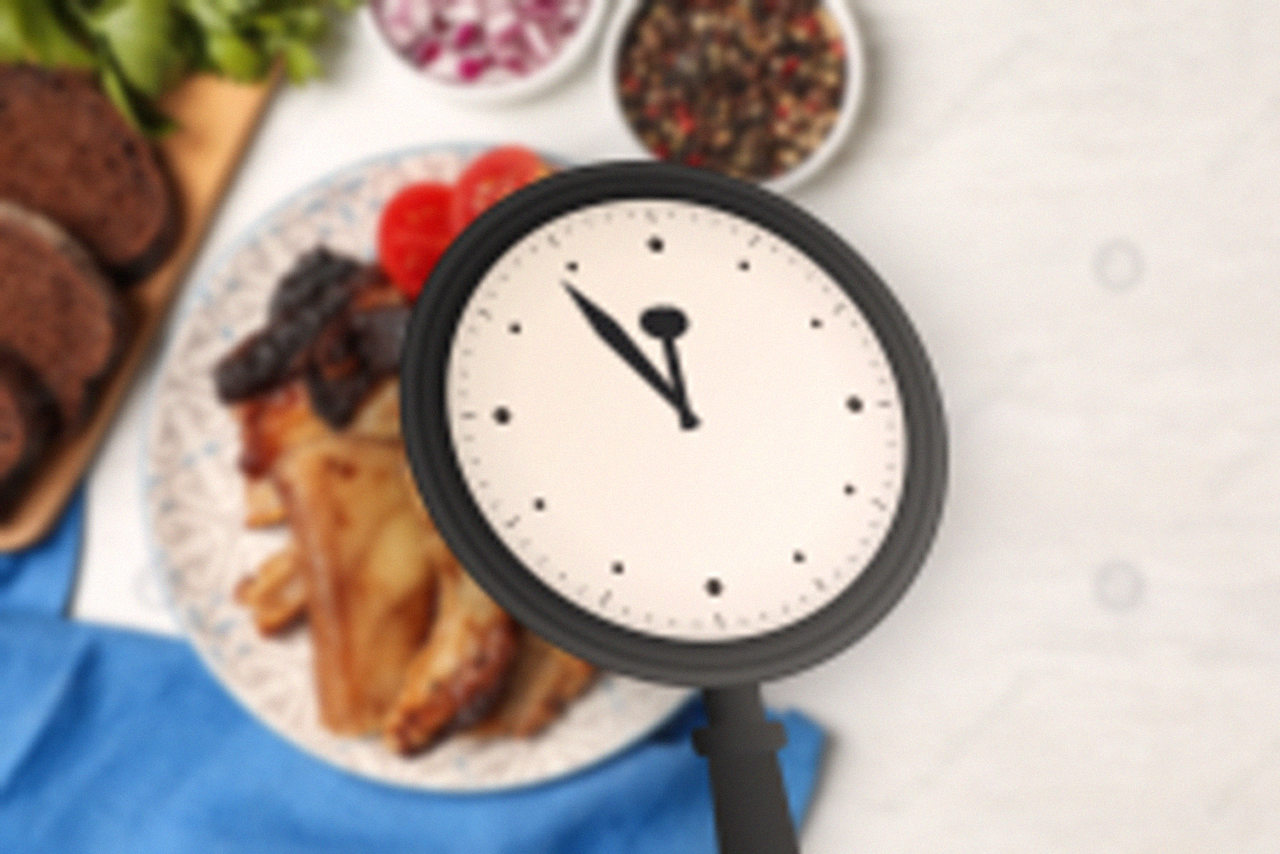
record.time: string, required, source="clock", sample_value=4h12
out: 11h54
